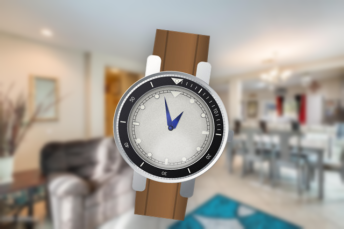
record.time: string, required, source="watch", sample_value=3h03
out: 12h57
